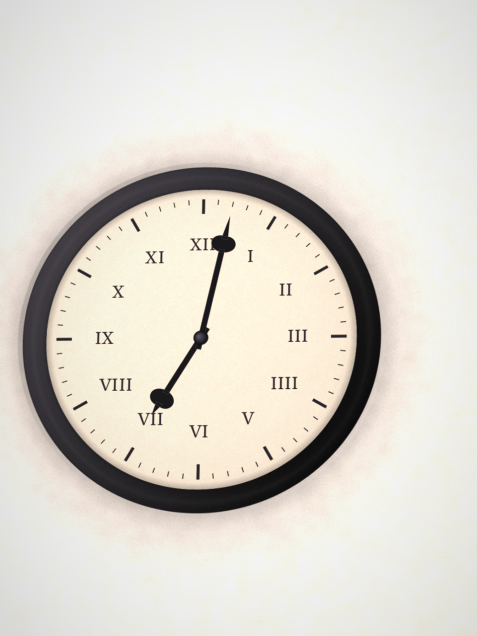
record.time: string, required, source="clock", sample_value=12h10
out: 7h02
